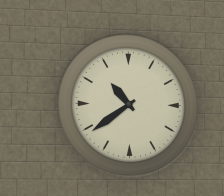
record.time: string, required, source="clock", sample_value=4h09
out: 10h39
